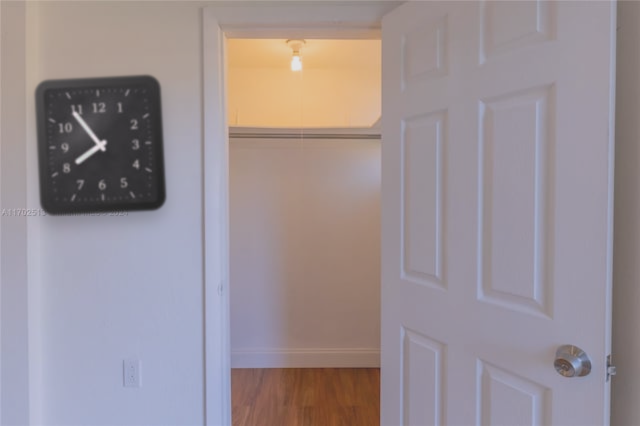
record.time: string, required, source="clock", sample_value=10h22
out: 7h54
